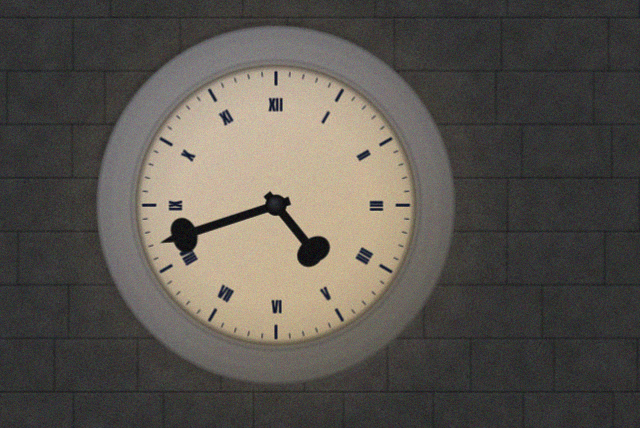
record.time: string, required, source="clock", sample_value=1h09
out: 4h42
